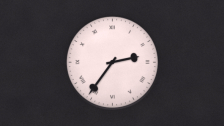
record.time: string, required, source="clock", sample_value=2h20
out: 2h36
